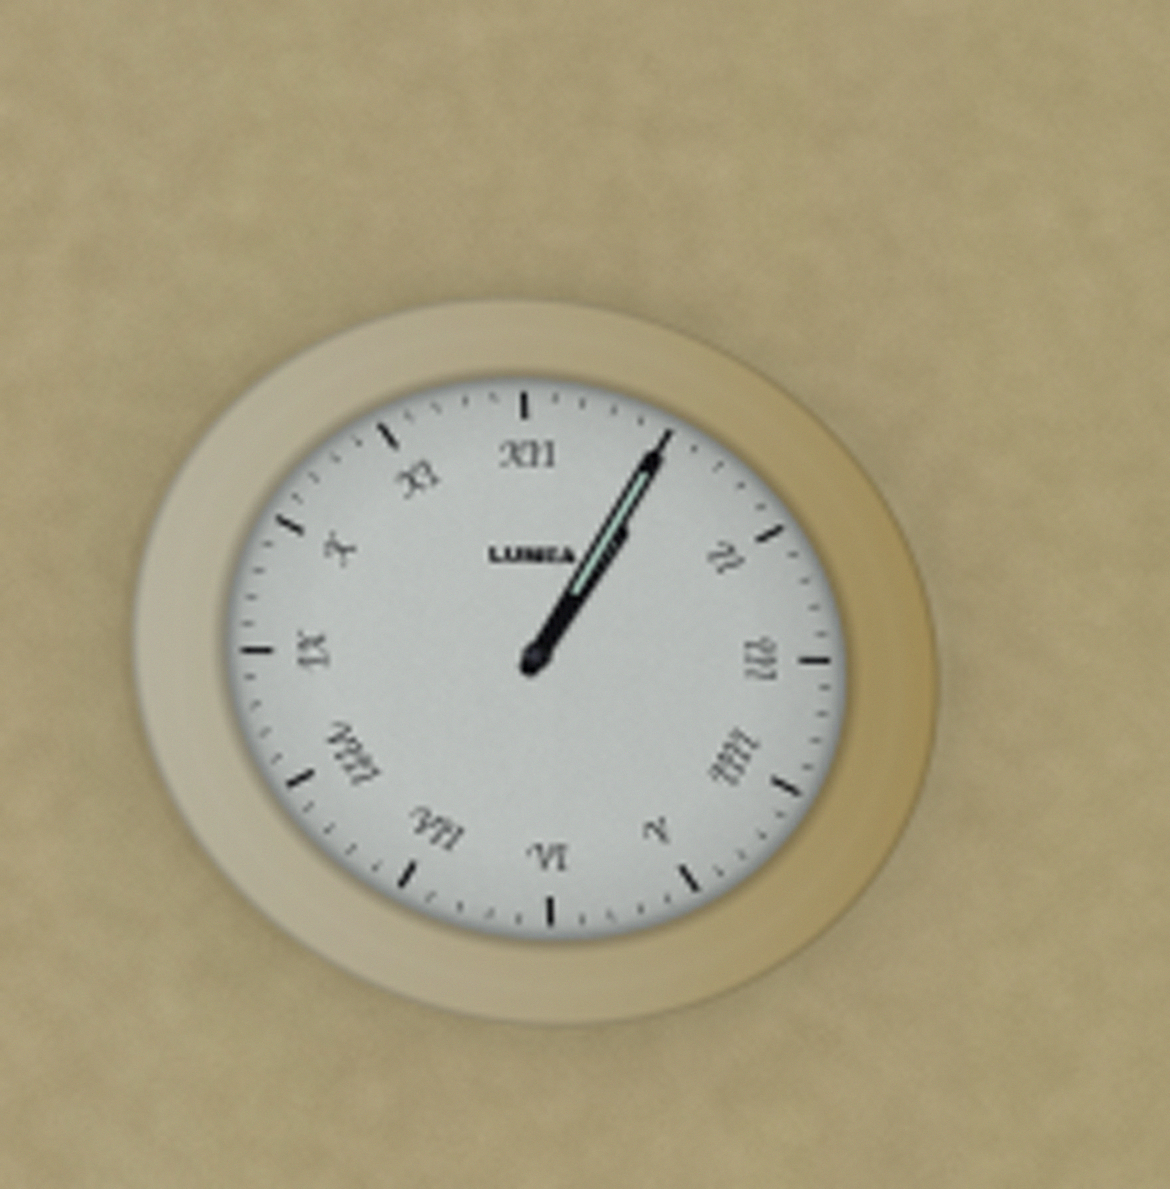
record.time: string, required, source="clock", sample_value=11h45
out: 1h05
